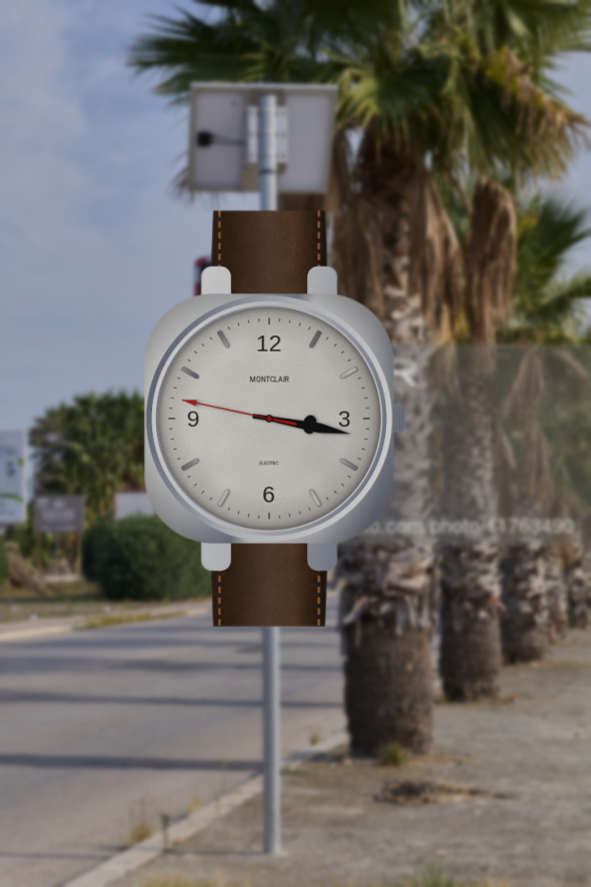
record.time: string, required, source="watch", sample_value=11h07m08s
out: 3h16m47s
